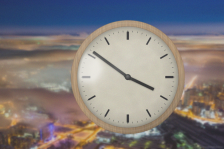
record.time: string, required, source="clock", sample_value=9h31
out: 3h51
